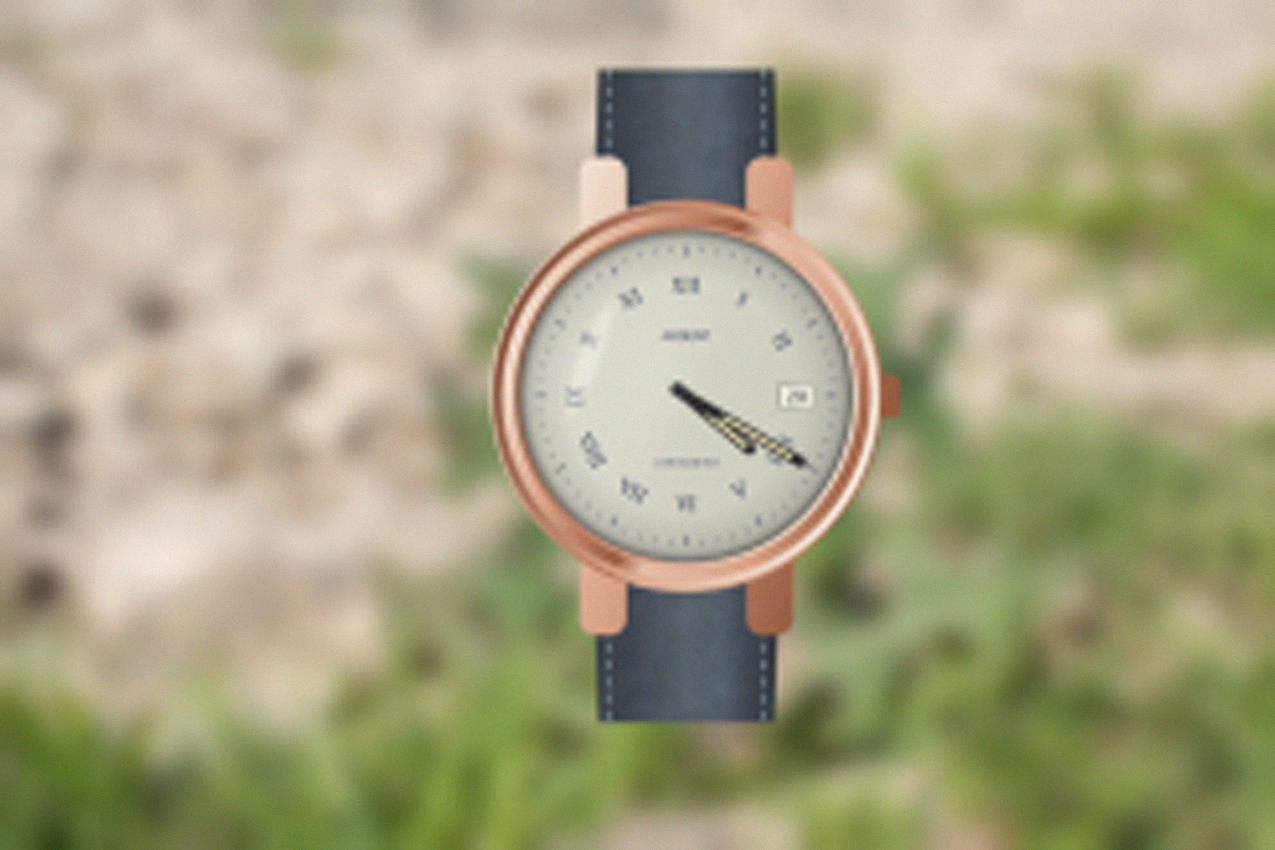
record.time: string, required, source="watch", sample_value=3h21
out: 4h20
